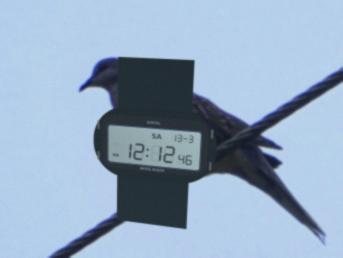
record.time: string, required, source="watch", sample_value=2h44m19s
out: 12h12m46s
